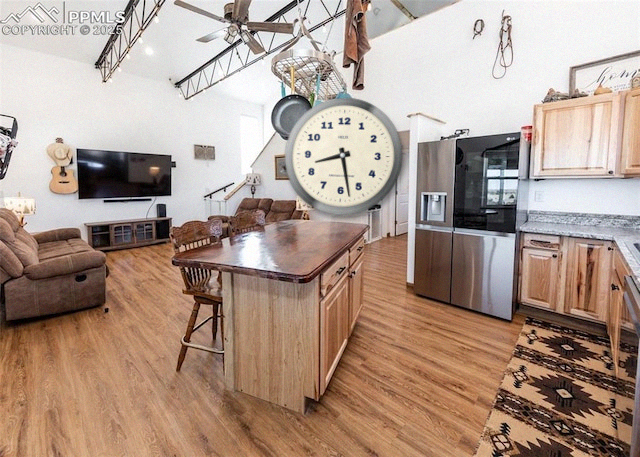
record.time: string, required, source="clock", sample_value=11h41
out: 8h28
